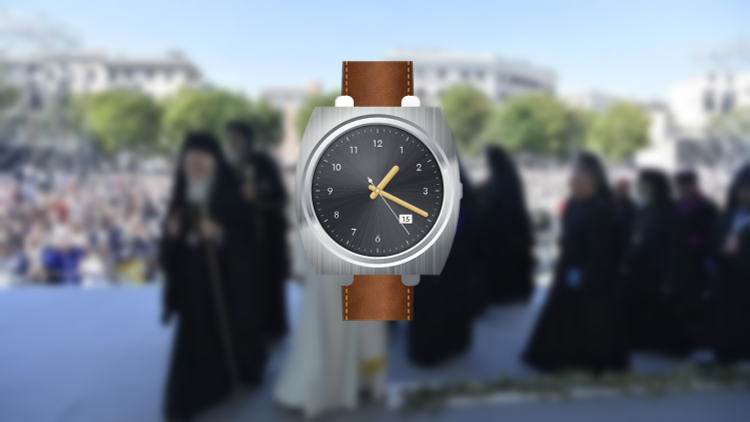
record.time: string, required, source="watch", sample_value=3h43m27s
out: 1h19m24s
